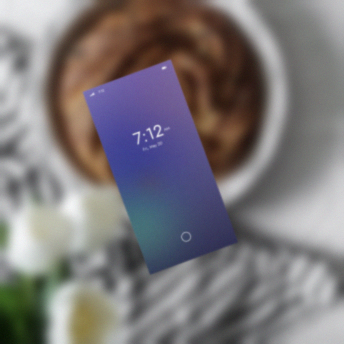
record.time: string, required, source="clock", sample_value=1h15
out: 7h12
